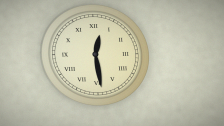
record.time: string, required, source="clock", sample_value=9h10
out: 12h29
